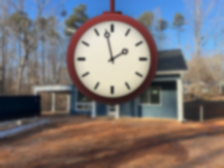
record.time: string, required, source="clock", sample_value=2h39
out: 1h58
